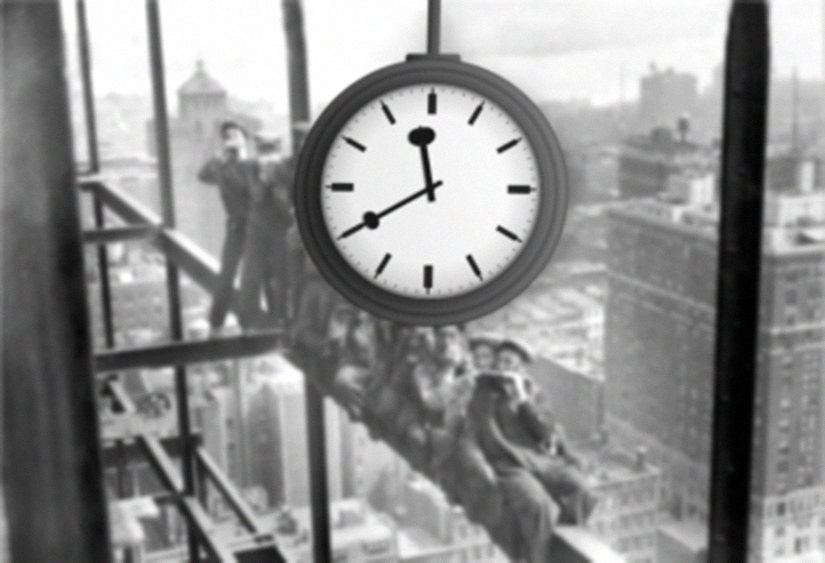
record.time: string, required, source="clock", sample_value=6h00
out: 11h40
